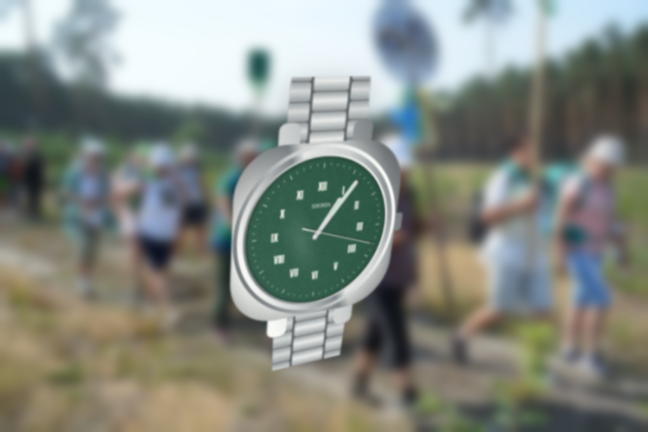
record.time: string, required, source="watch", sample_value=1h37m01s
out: 1h06m18s
